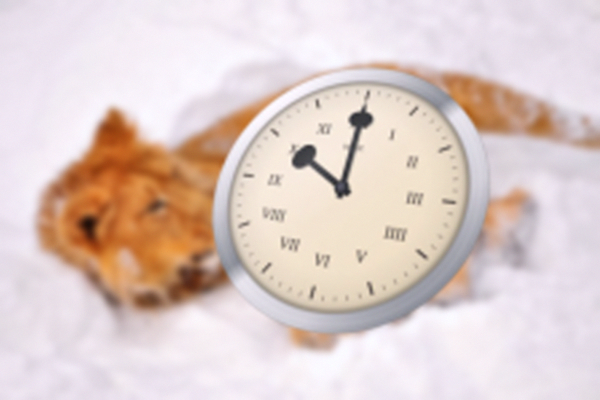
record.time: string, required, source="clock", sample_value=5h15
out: 10h00
